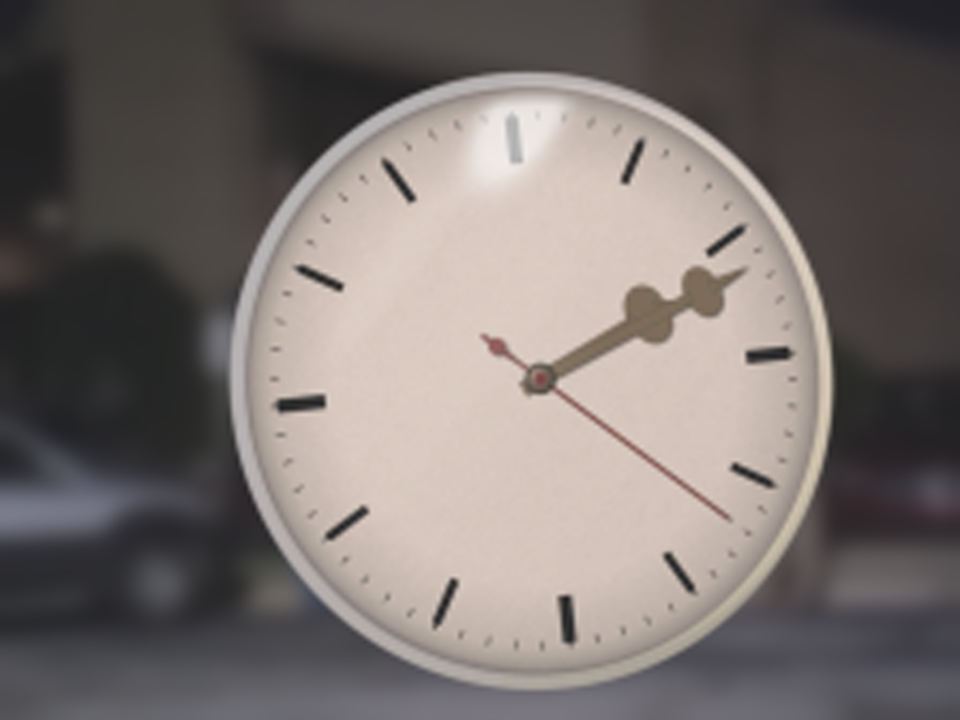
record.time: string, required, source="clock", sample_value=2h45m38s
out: 2h11m22s
